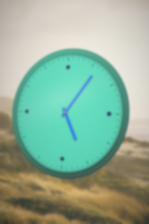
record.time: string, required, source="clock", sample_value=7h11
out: 5h06
